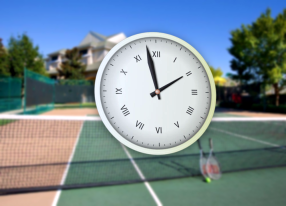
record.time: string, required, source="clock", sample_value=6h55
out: 1h58
